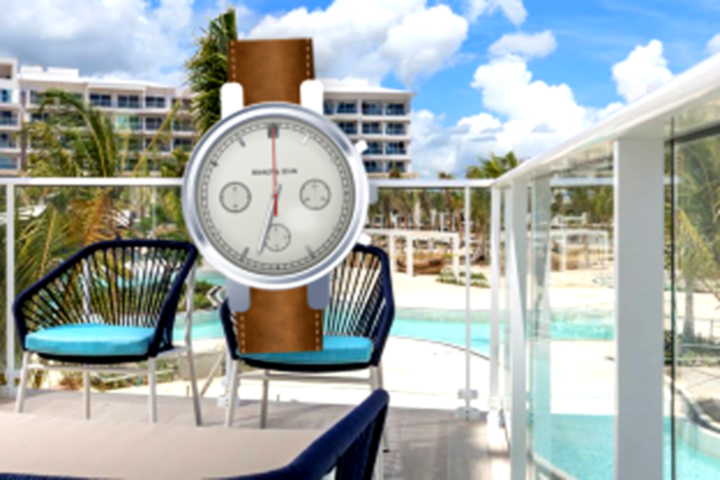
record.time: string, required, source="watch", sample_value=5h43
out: 6h33
